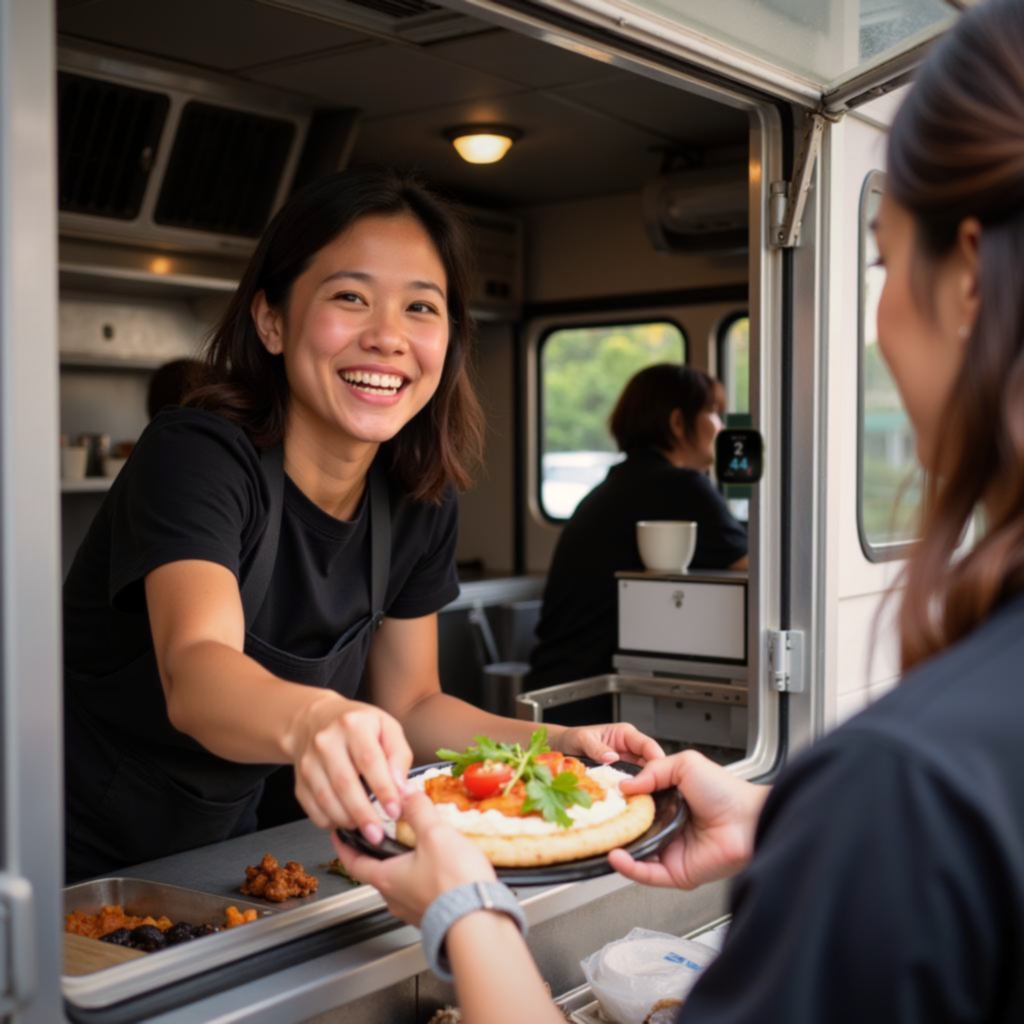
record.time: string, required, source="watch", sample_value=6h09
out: 2h44
